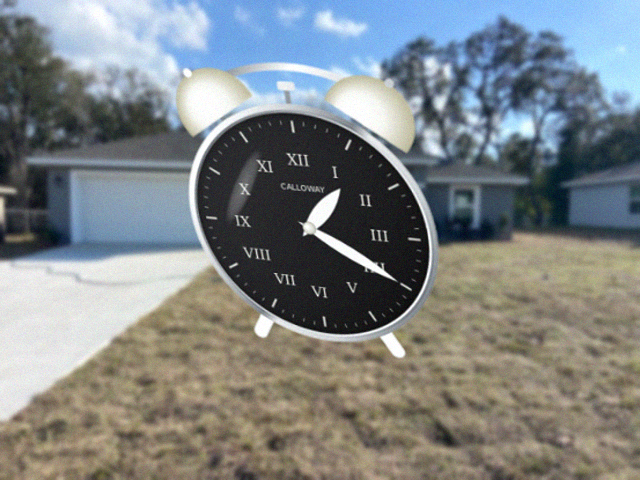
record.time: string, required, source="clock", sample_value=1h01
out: 1h20
